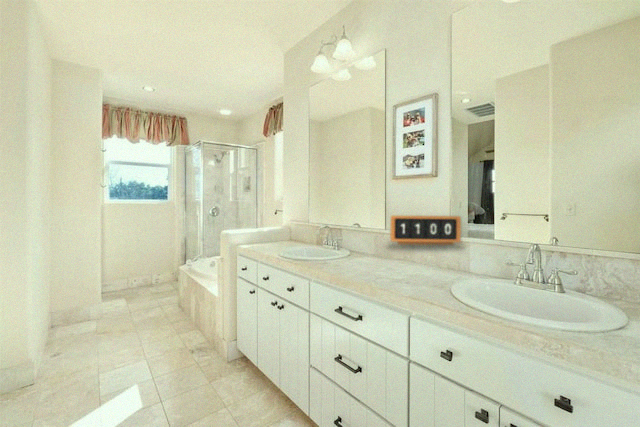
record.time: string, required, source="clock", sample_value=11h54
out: 11h00
